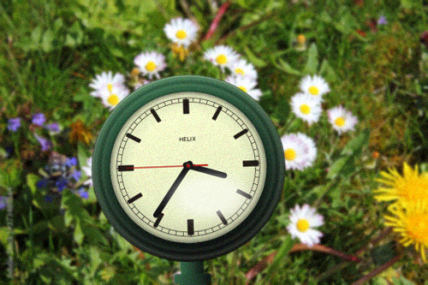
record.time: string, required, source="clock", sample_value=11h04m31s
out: 3h35m45s
